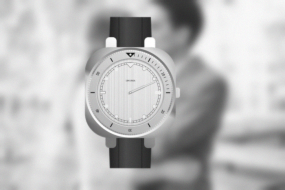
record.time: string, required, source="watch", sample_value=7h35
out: 2h11
